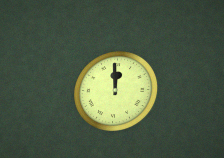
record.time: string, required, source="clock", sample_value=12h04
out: 11h59
